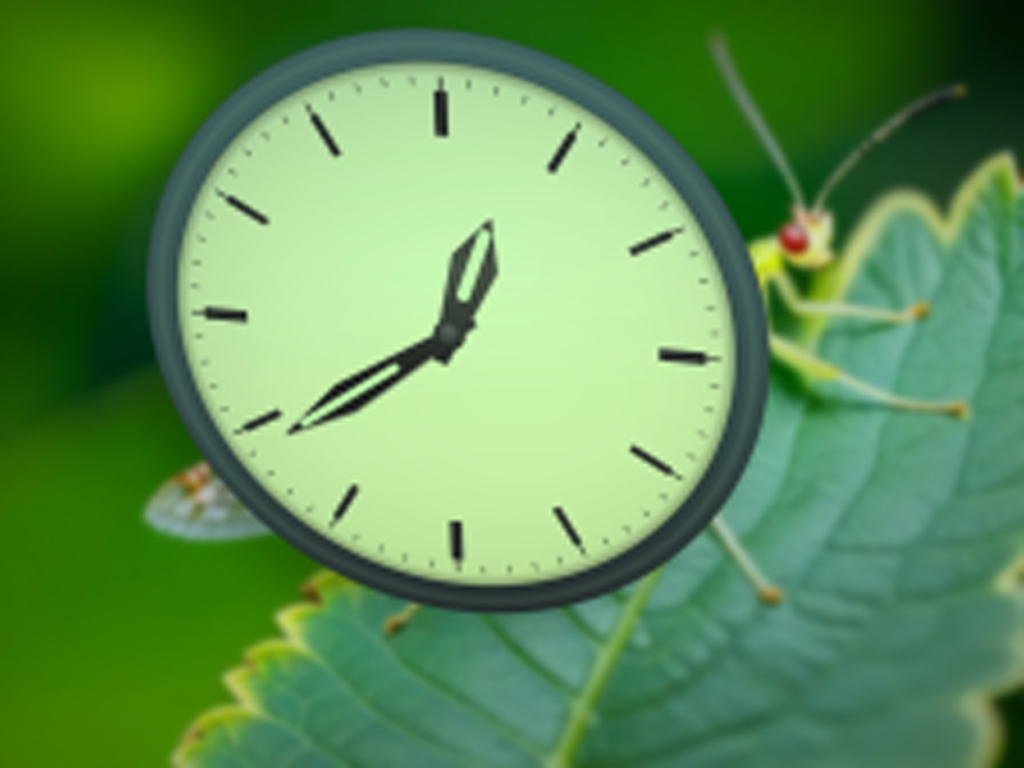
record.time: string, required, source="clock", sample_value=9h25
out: 12h39
